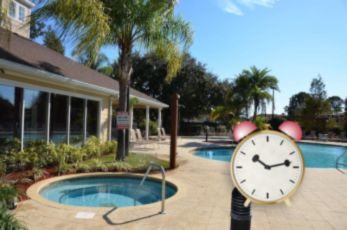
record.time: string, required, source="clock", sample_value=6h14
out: 10h13
